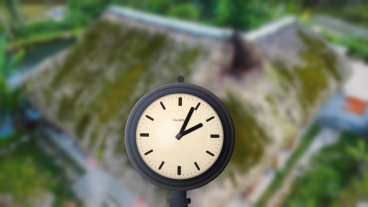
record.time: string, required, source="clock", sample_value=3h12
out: 2h04
